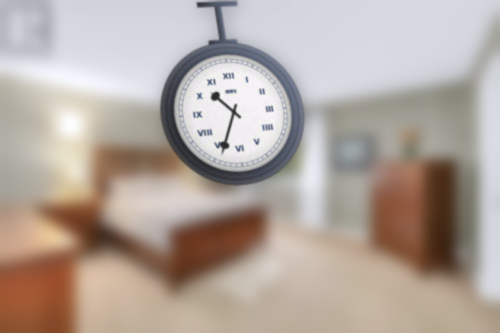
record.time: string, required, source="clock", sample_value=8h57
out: 10h34
